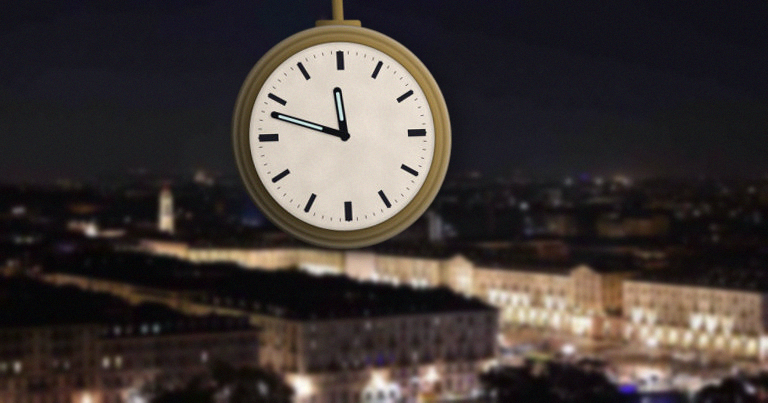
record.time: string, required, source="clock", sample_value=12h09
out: 11h48
